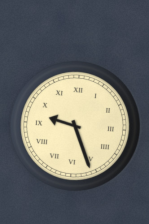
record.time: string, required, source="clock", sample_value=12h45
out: 9h26
